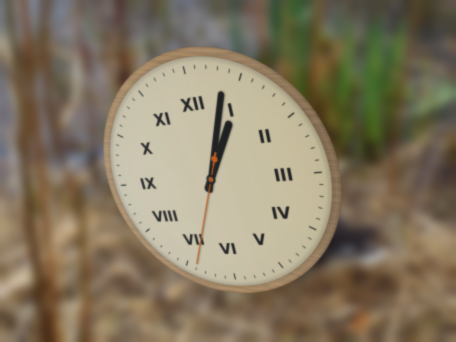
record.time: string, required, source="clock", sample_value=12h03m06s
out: 1h03m34s
